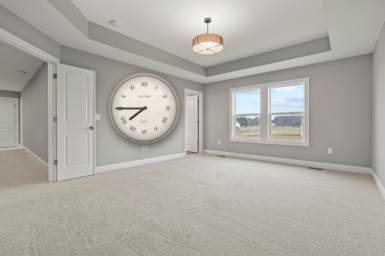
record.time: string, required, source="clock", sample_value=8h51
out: 7h45
